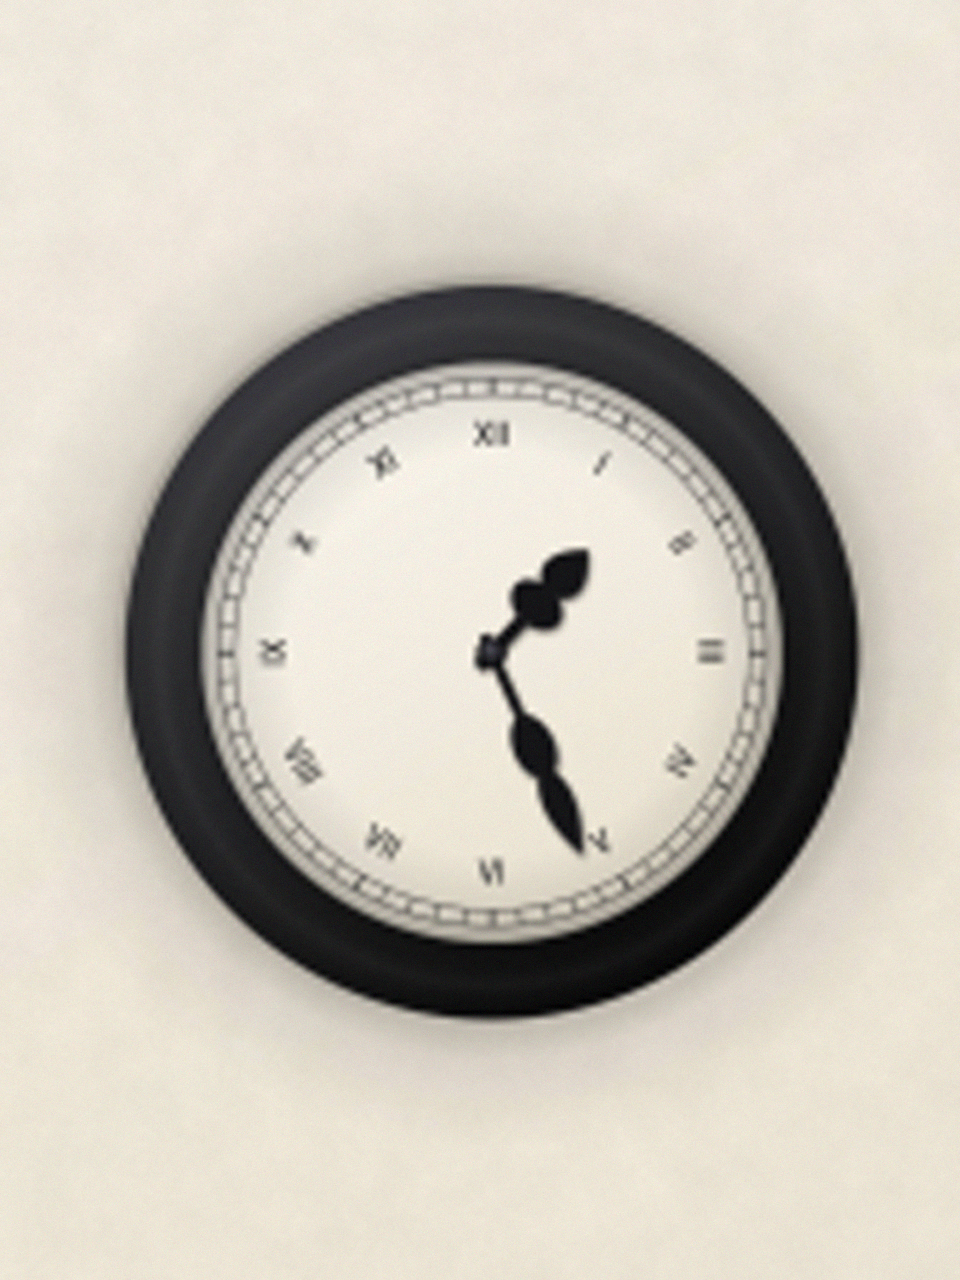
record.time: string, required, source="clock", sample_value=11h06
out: 1h26
